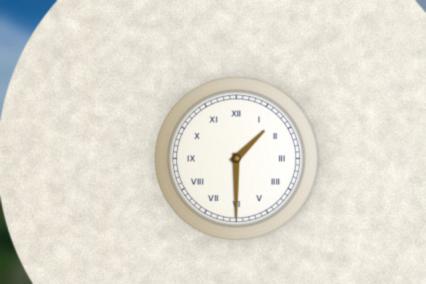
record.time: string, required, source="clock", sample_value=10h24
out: 1h30
